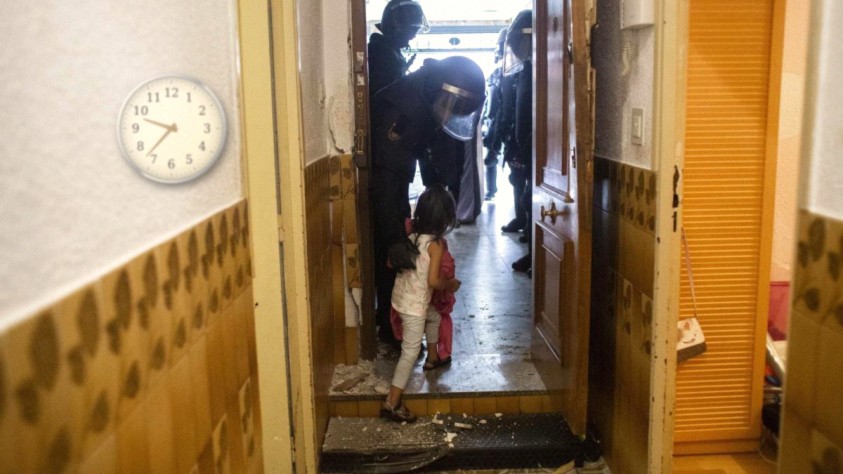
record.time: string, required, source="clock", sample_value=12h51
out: 9h37
